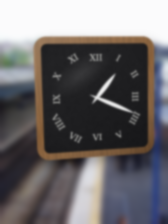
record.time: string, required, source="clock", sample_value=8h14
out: 1h19
